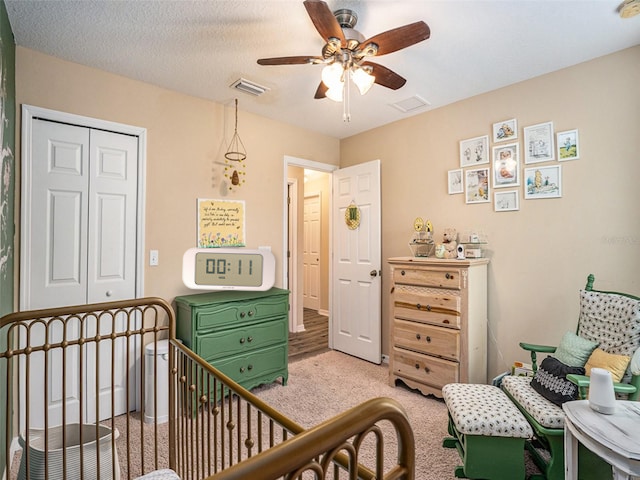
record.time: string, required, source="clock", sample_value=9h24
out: 0h11
